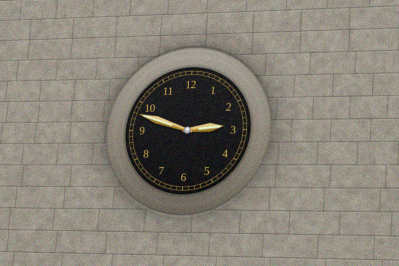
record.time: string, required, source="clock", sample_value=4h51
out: 2h48
